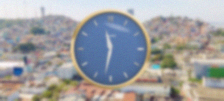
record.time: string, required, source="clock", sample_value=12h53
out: 11h32
